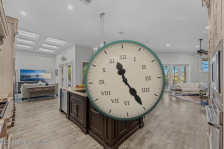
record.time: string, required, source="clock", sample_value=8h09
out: 11h25
